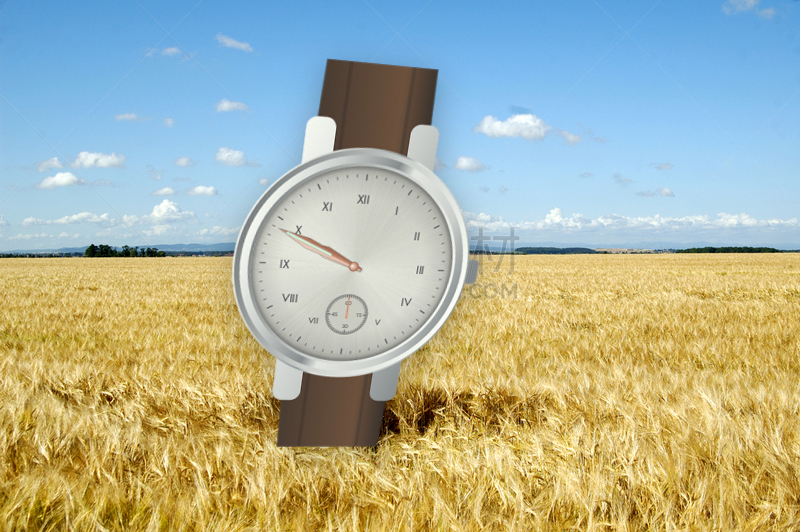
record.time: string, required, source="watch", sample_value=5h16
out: 9h49
